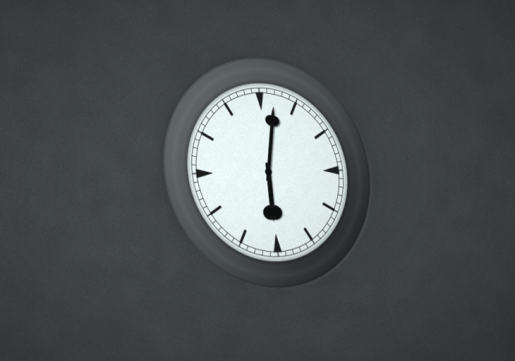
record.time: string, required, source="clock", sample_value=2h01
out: 6h02
